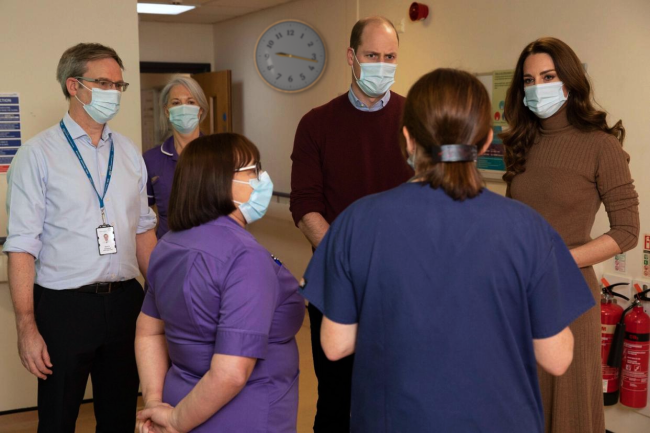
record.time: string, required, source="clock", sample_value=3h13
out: 9h17
